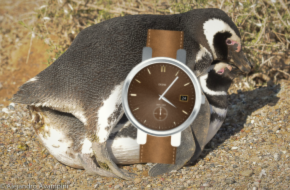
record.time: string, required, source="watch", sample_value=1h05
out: 4h06
